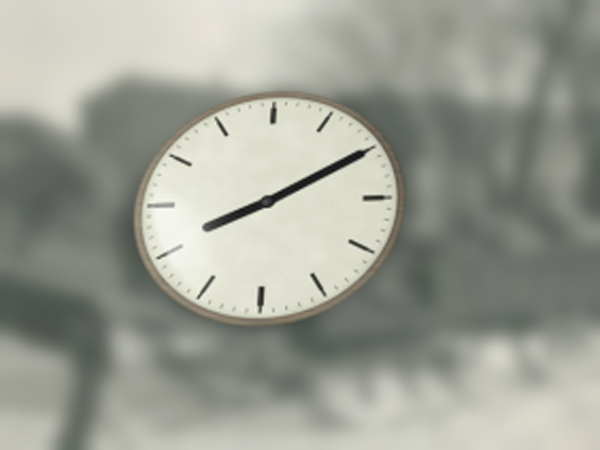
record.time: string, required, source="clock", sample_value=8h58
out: 8h10
